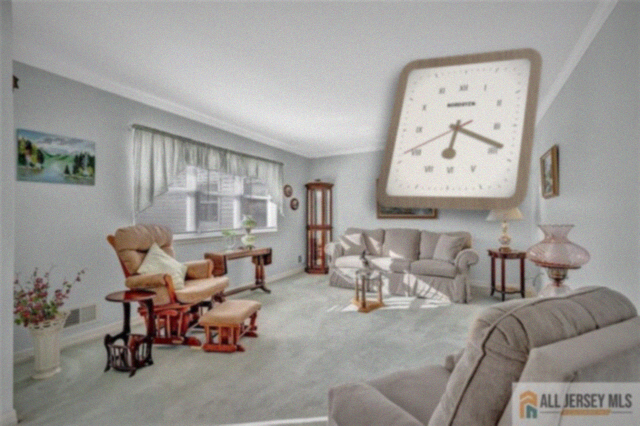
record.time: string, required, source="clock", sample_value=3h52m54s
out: 6h18m41s
